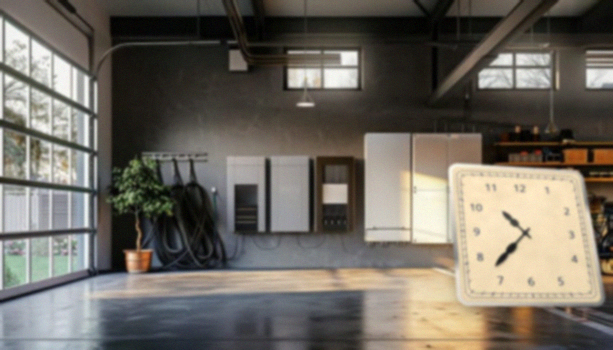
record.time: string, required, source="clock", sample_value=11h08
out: 10h37
